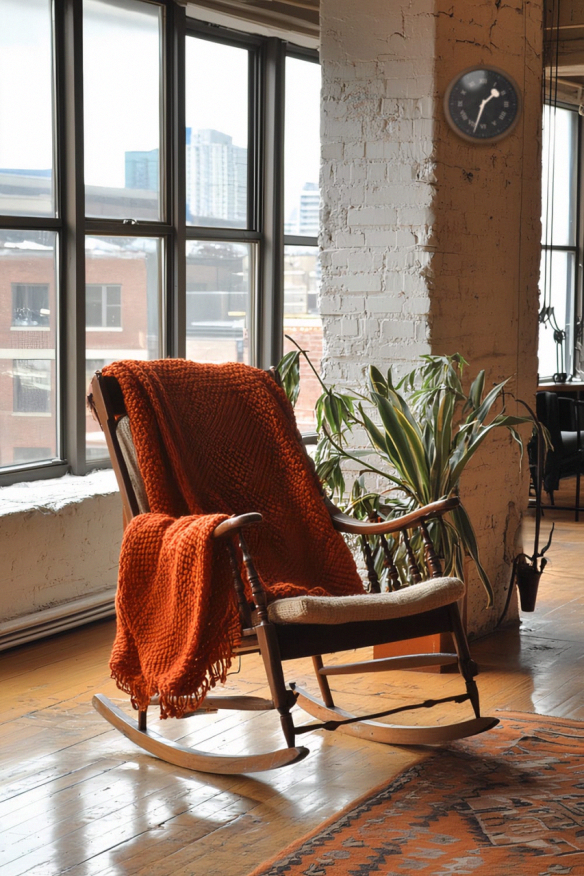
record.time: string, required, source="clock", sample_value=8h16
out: 1h33
